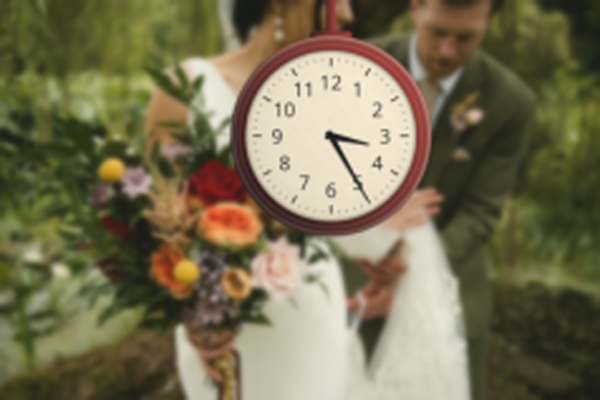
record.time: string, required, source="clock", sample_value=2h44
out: 3h25
